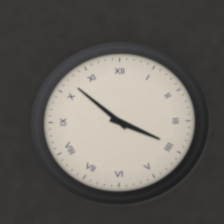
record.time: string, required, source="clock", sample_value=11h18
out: 3h52
